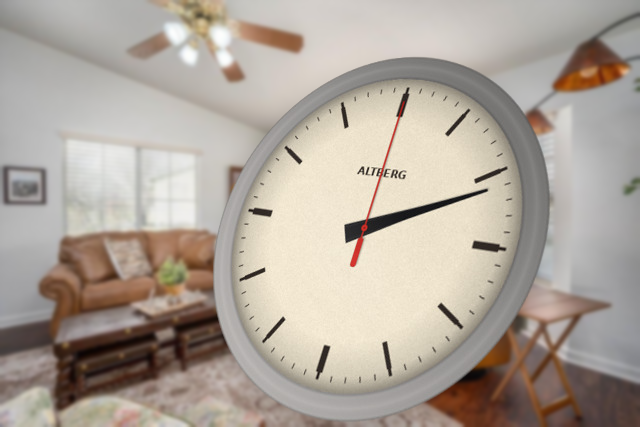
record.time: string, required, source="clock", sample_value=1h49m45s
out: 2h11m00s
